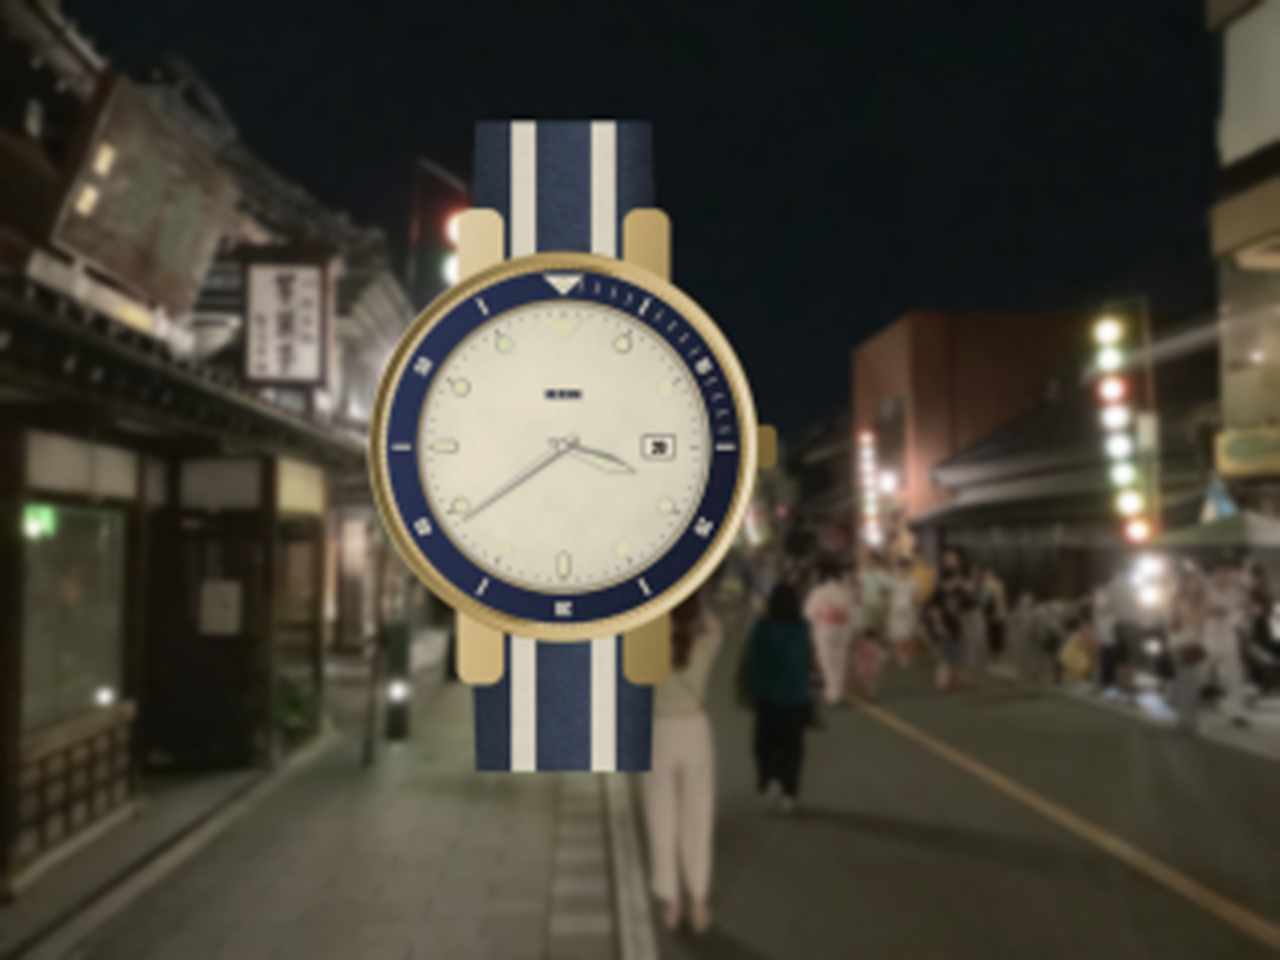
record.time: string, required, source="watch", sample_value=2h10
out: 3h39
